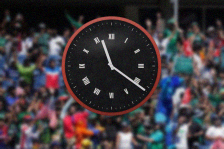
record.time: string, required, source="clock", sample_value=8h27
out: 11h21
